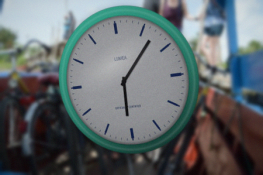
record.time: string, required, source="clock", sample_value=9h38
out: 6h07
